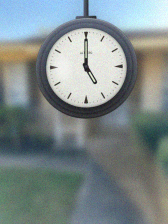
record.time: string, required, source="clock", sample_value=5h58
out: 5h00
